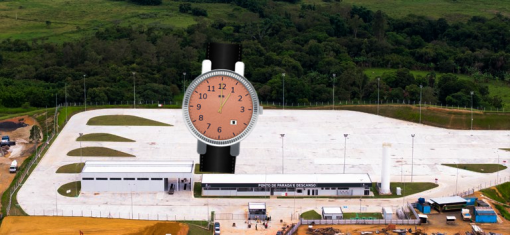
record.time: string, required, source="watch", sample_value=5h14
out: 1h00
